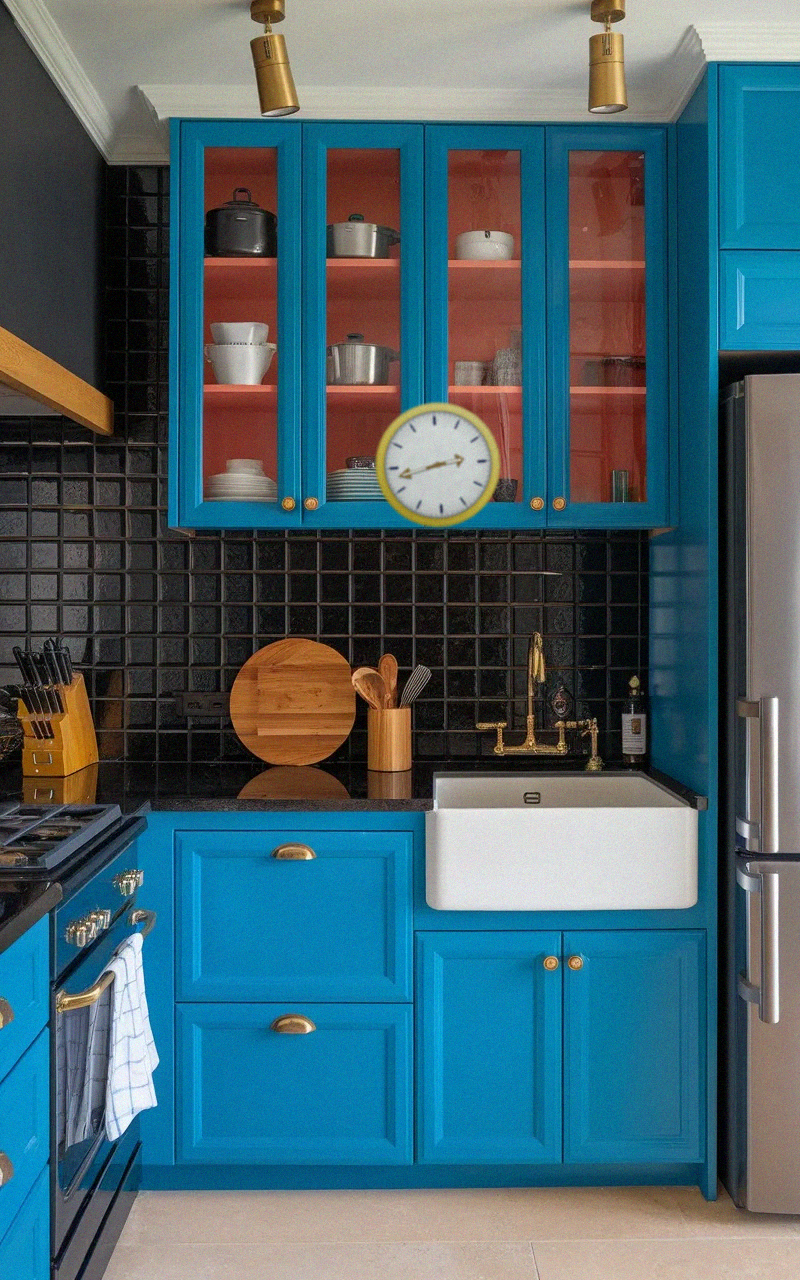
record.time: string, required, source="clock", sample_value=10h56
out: 2h43
